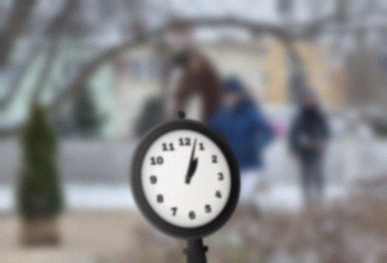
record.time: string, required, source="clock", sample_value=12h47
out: 1h03
